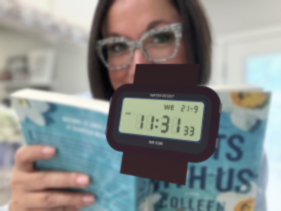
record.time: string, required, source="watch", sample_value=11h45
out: 11h31
